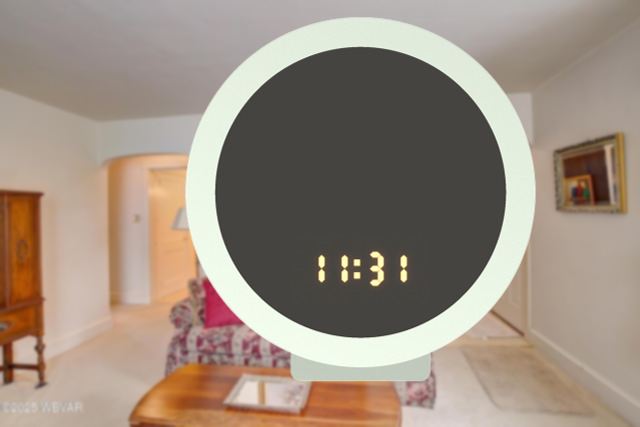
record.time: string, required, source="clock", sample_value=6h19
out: 11h31
